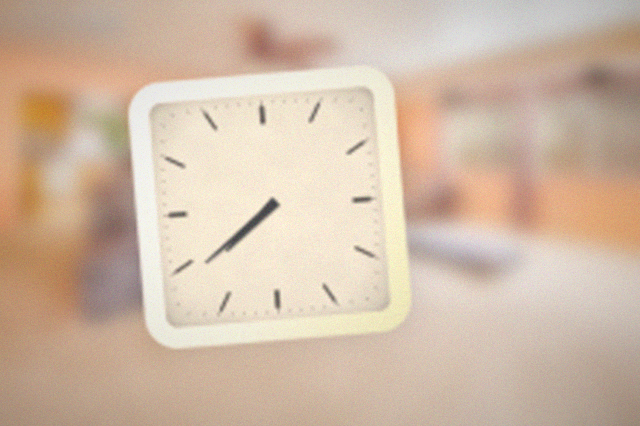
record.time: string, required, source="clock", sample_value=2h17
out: 7h39
